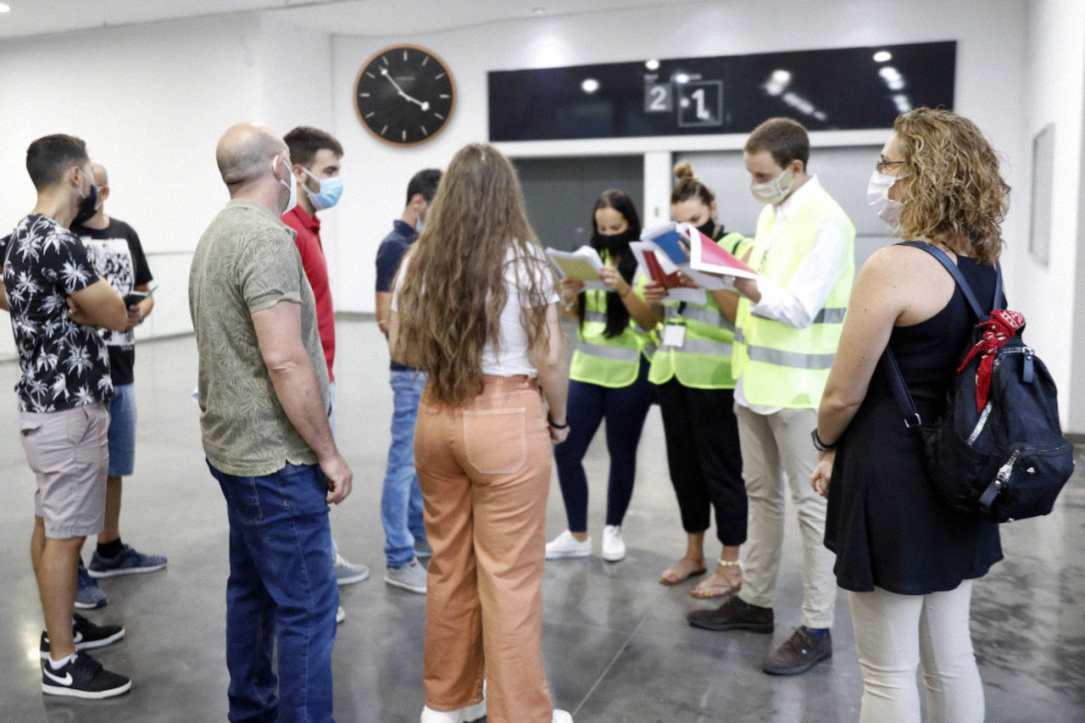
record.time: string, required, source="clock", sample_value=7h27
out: 3h53
